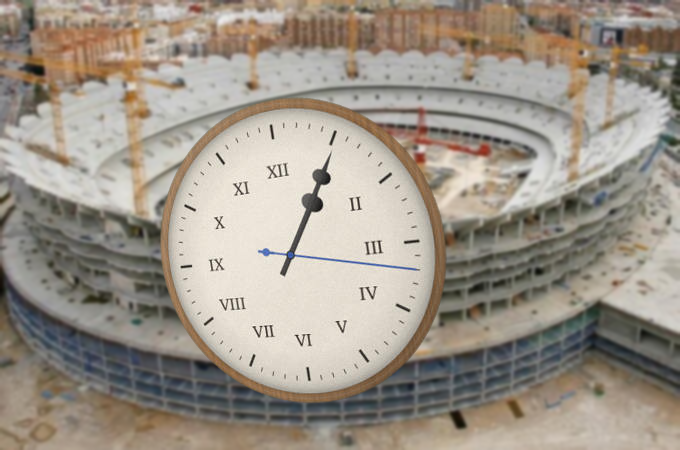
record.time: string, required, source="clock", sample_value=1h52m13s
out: 1h05m17s
